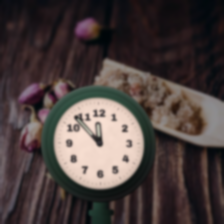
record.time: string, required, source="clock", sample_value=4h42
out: 11h53
